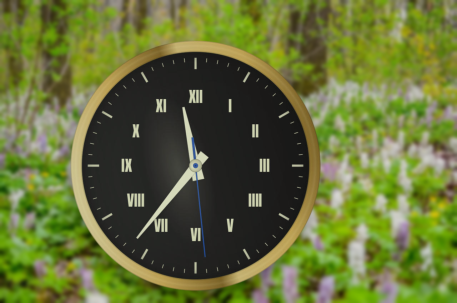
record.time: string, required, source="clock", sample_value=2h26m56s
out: 11h36m29s
